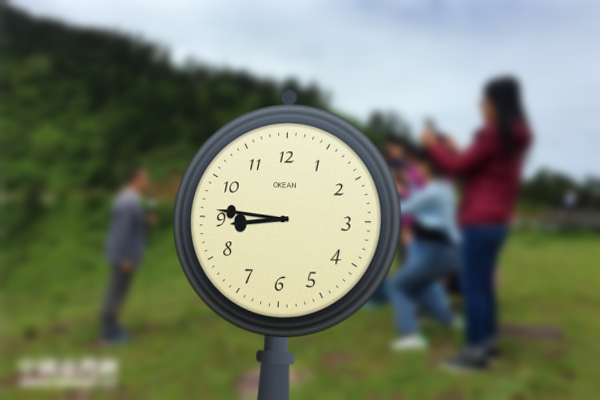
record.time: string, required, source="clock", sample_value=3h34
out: 8h46
